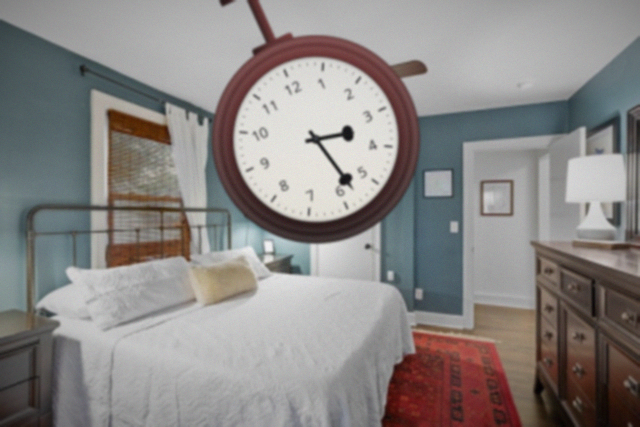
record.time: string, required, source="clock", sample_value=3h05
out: 3h28
